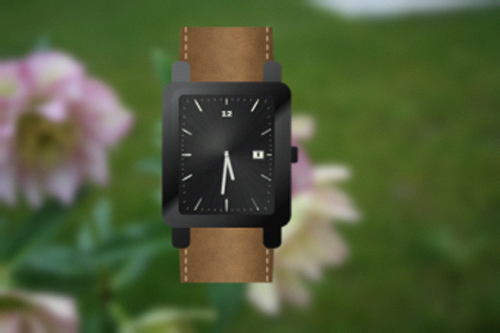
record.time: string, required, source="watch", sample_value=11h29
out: 5h31
